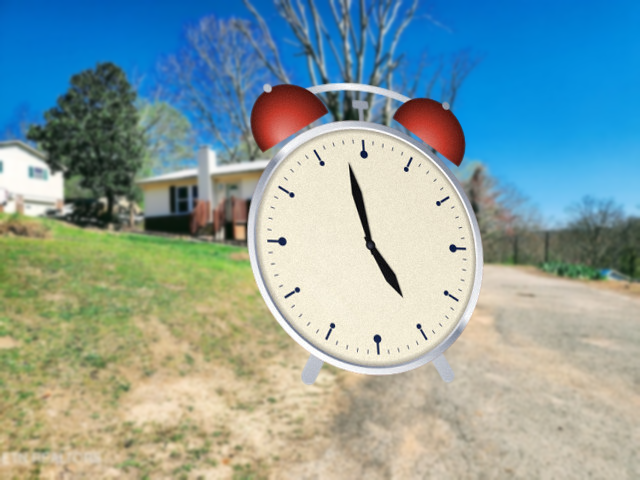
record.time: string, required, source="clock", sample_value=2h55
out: 4h58
